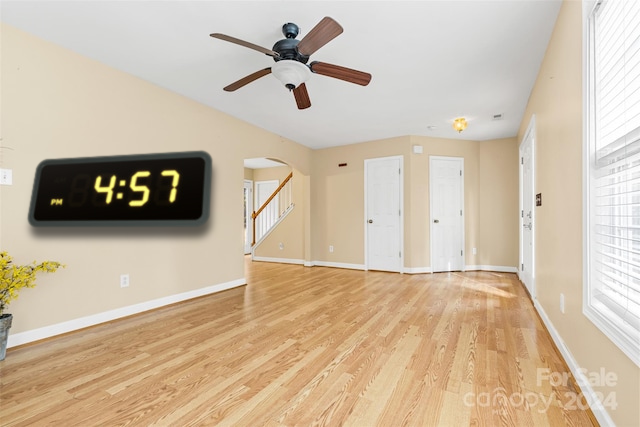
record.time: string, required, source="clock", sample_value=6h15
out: 4h57
